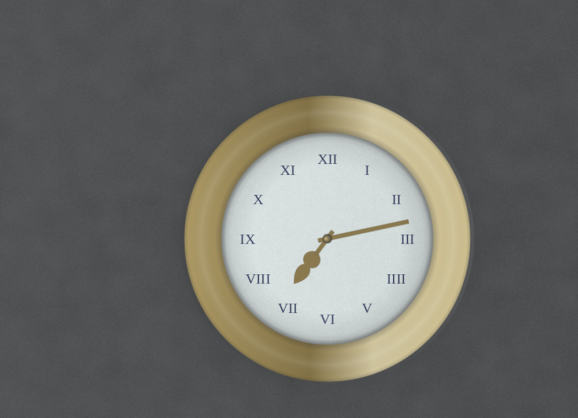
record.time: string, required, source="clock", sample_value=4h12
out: 7h13
